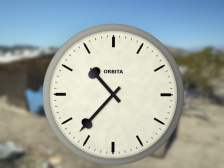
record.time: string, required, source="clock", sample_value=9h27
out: 10h37
